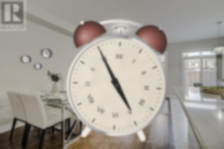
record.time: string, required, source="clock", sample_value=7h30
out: 4h55
